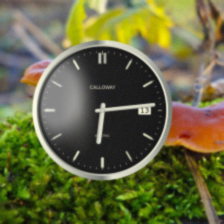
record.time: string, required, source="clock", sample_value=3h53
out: 6h14
